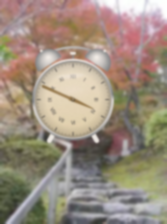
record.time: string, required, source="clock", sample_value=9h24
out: 3h49
